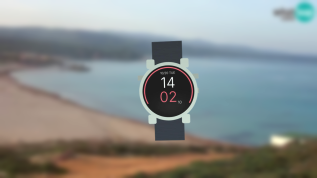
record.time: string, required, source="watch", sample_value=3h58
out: 14h02
